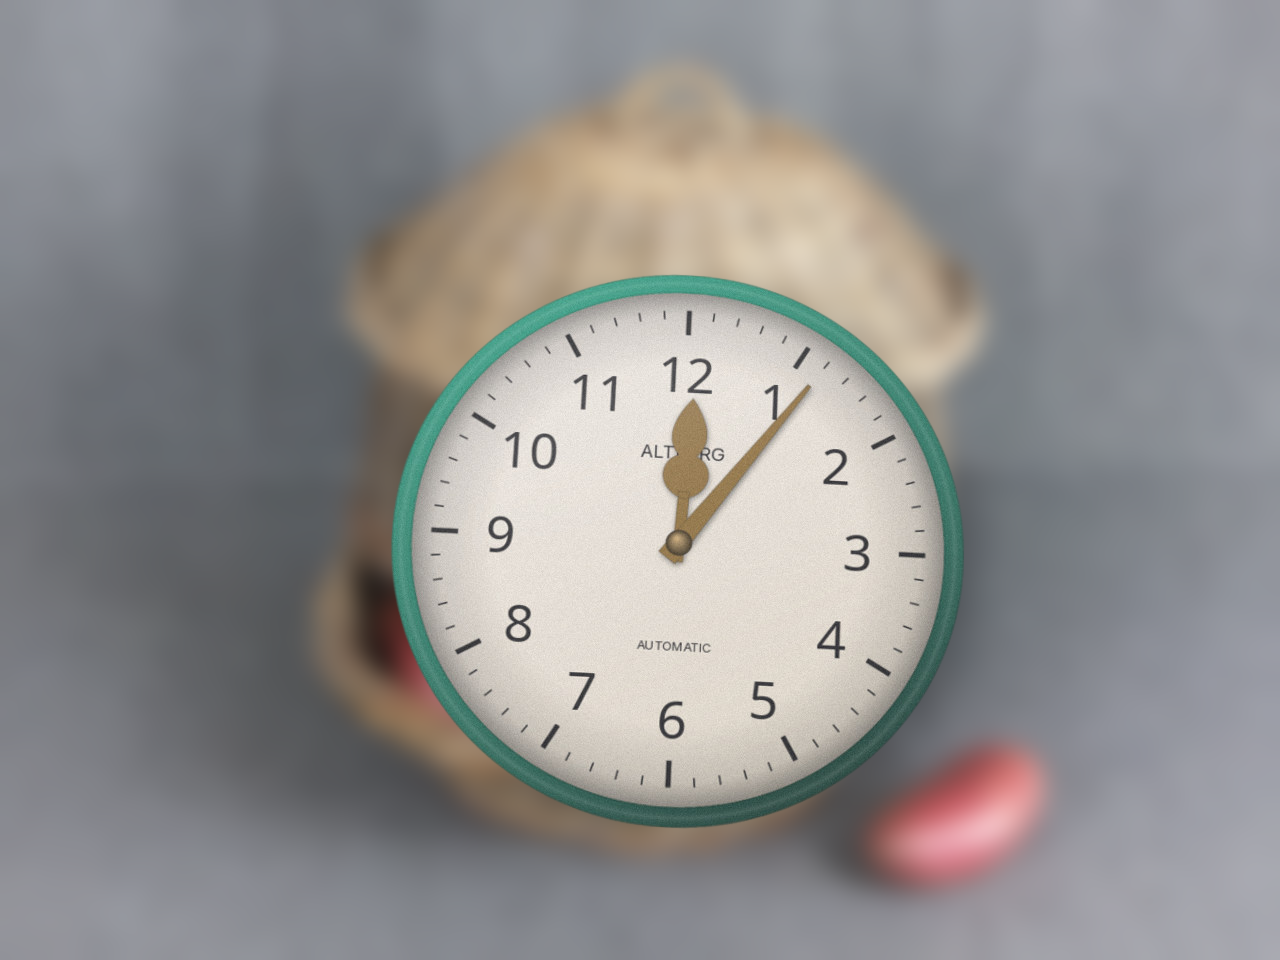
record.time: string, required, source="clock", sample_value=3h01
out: 12h06
